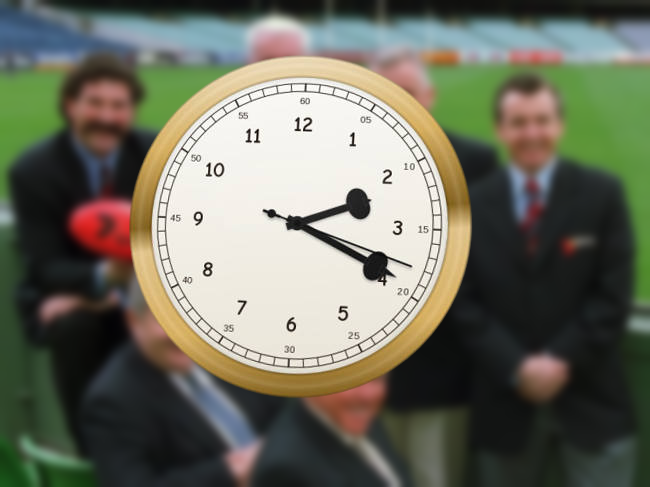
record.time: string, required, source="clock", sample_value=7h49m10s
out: 2h19m18s
